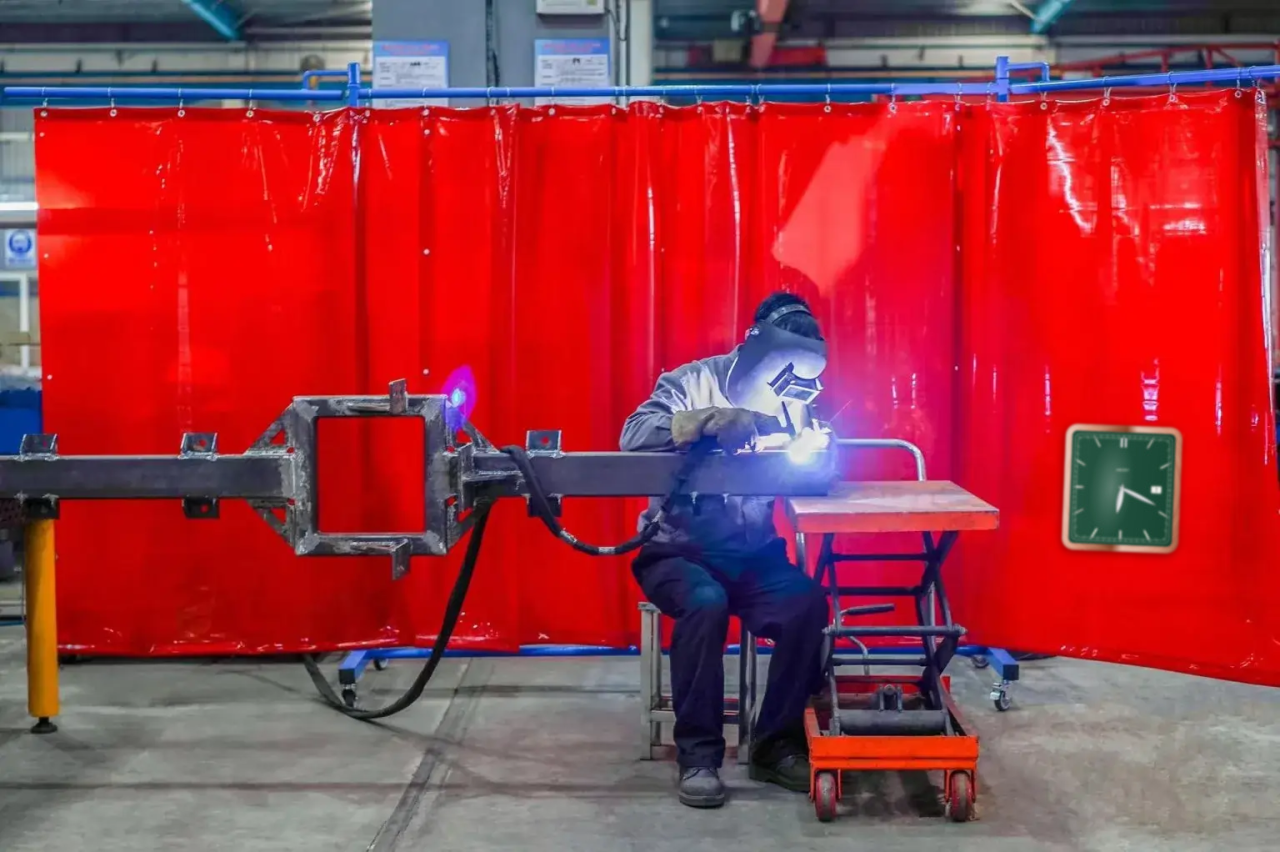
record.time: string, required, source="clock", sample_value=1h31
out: 6h19
